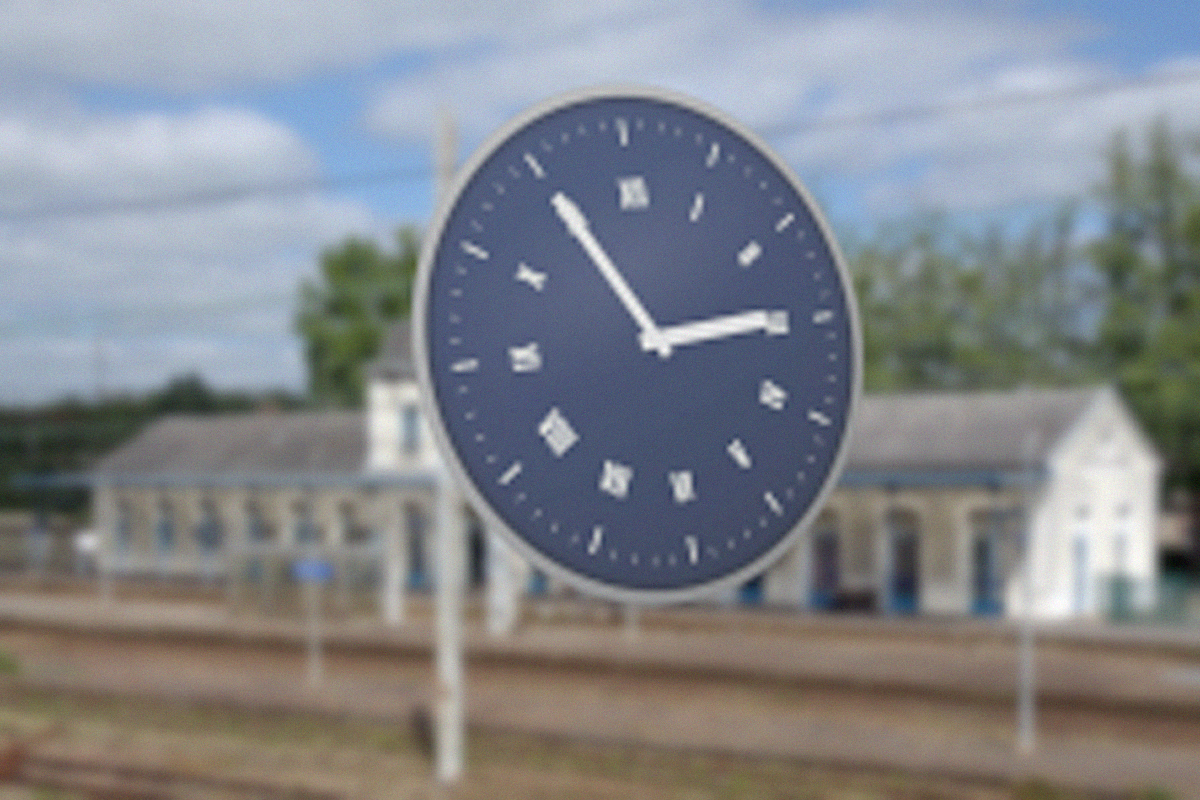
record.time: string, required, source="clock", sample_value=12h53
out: 2h55
